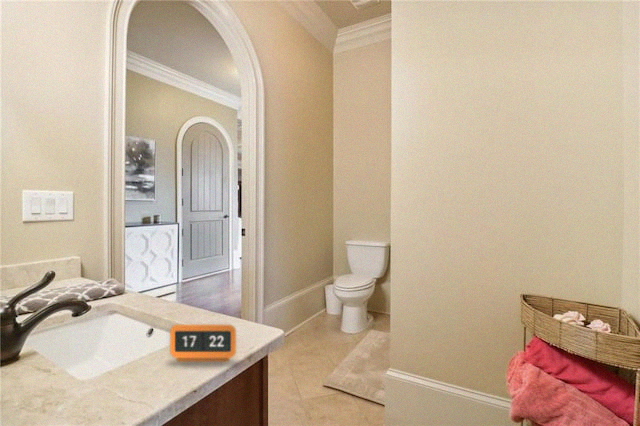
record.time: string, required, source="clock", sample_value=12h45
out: 17h22
